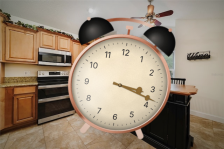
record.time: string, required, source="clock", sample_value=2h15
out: 3h18
